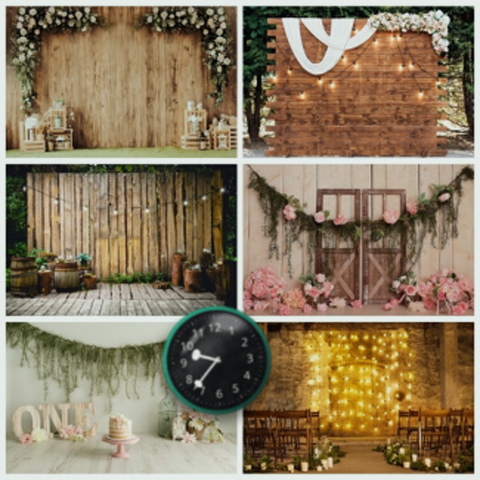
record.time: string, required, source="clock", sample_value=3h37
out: 9h37
